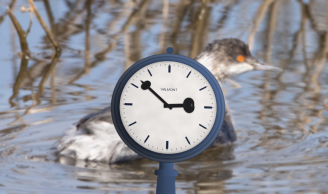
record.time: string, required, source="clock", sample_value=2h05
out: 2h52
